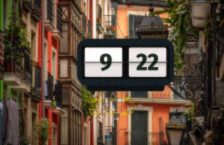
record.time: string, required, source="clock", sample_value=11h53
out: 9h22
